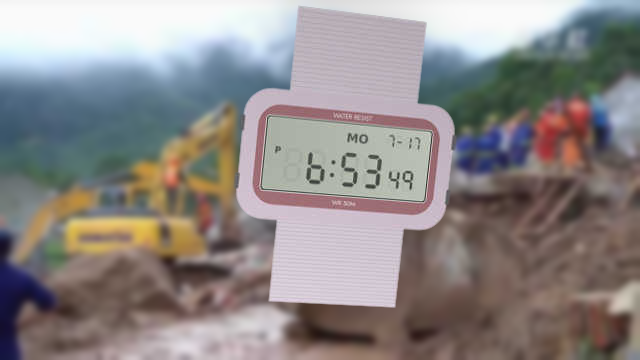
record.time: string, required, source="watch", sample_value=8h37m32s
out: 6h53m49s
